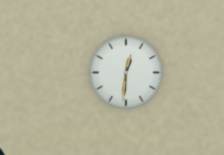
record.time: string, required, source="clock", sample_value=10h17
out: 12h31
